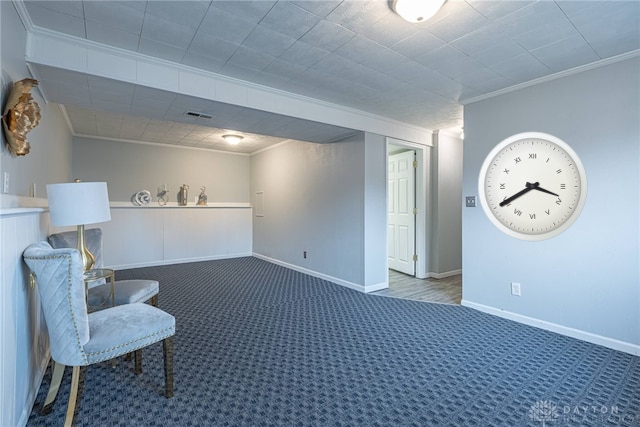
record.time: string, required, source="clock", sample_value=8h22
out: 3h40
